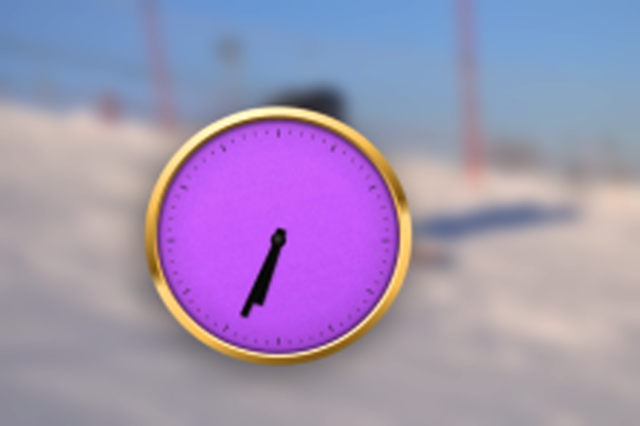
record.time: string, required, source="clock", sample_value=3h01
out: 6h34
